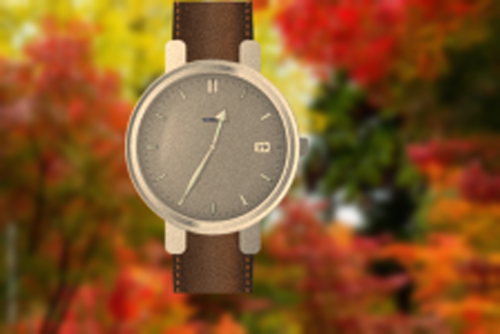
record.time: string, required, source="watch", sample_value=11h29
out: 12h35
